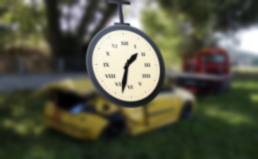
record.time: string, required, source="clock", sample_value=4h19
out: 1h33
